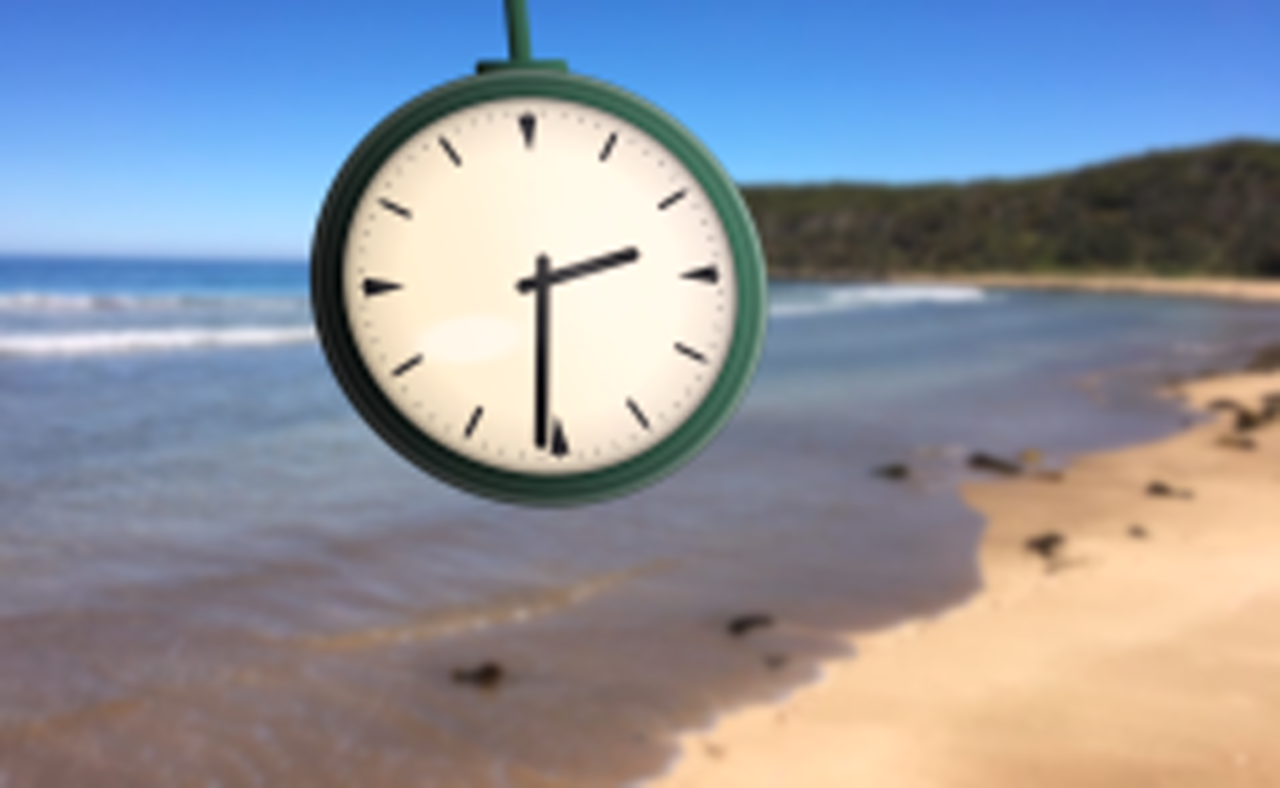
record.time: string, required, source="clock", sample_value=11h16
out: 2h31
